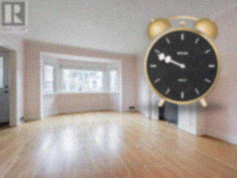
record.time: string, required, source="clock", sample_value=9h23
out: 9h49
